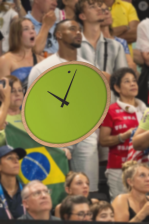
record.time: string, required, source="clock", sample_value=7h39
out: 10h02
